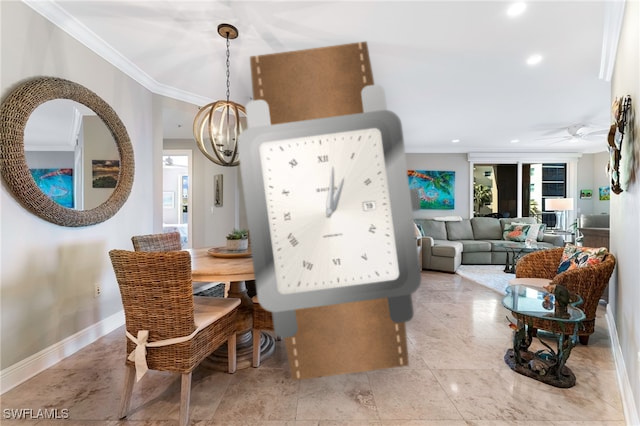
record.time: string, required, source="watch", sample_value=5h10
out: 1h02
